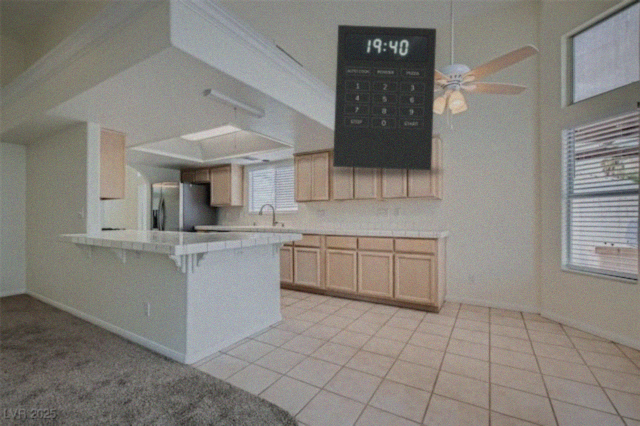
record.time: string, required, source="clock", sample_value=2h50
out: 19h40
